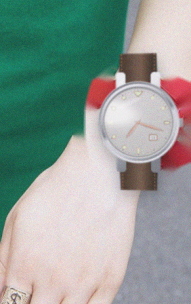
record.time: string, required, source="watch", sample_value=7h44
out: 7h18
